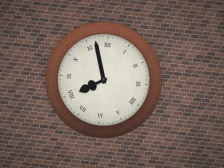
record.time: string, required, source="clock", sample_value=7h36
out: 7h57
